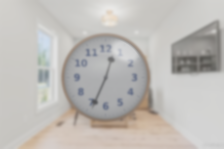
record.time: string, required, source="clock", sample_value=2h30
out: 12h34
